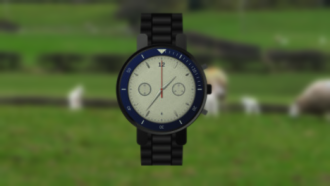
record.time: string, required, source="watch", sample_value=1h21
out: 1h36
